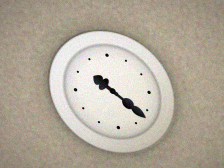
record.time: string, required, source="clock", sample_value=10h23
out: 10h22
